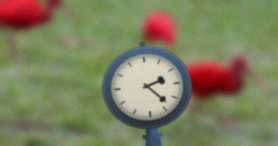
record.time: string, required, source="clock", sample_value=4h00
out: 2h23
